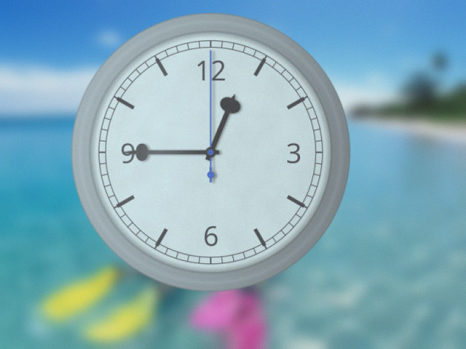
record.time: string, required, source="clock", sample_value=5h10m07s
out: 12h45m00s
